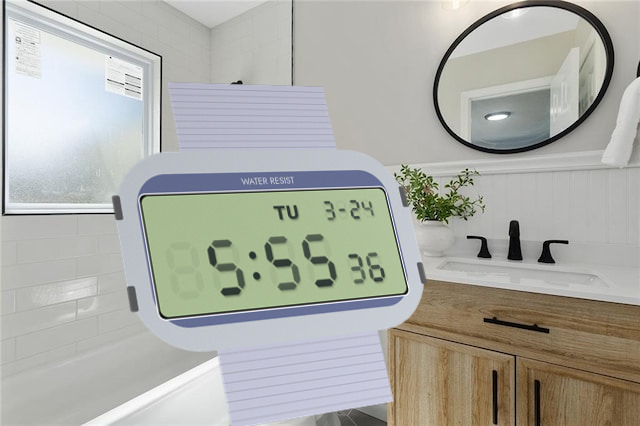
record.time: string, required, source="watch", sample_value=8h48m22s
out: 5h55m36s
